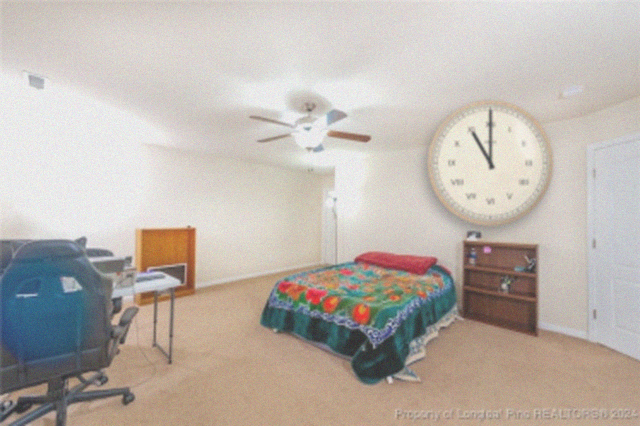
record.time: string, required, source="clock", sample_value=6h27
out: 11h00
